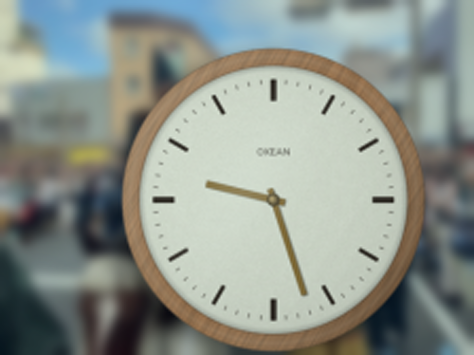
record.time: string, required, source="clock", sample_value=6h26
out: 9h27
